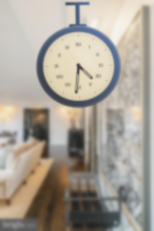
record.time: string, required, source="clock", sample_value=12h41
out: 4h31
